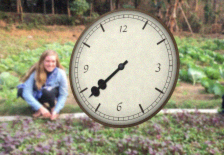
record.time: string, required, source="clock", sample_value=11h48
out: 7h38
